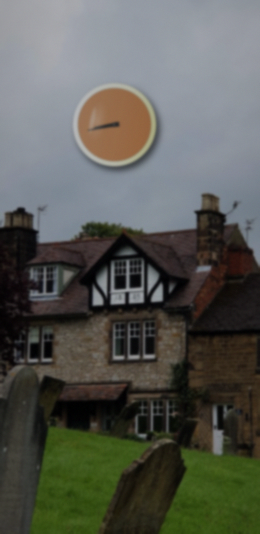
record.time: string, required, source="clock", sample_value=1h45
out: 8h43
